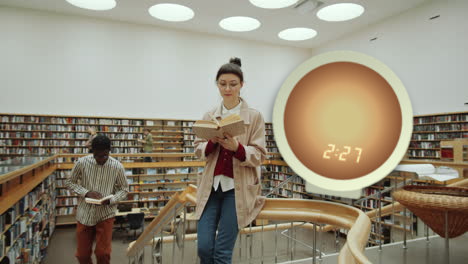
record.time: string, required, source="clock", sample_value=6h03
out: 2h27
